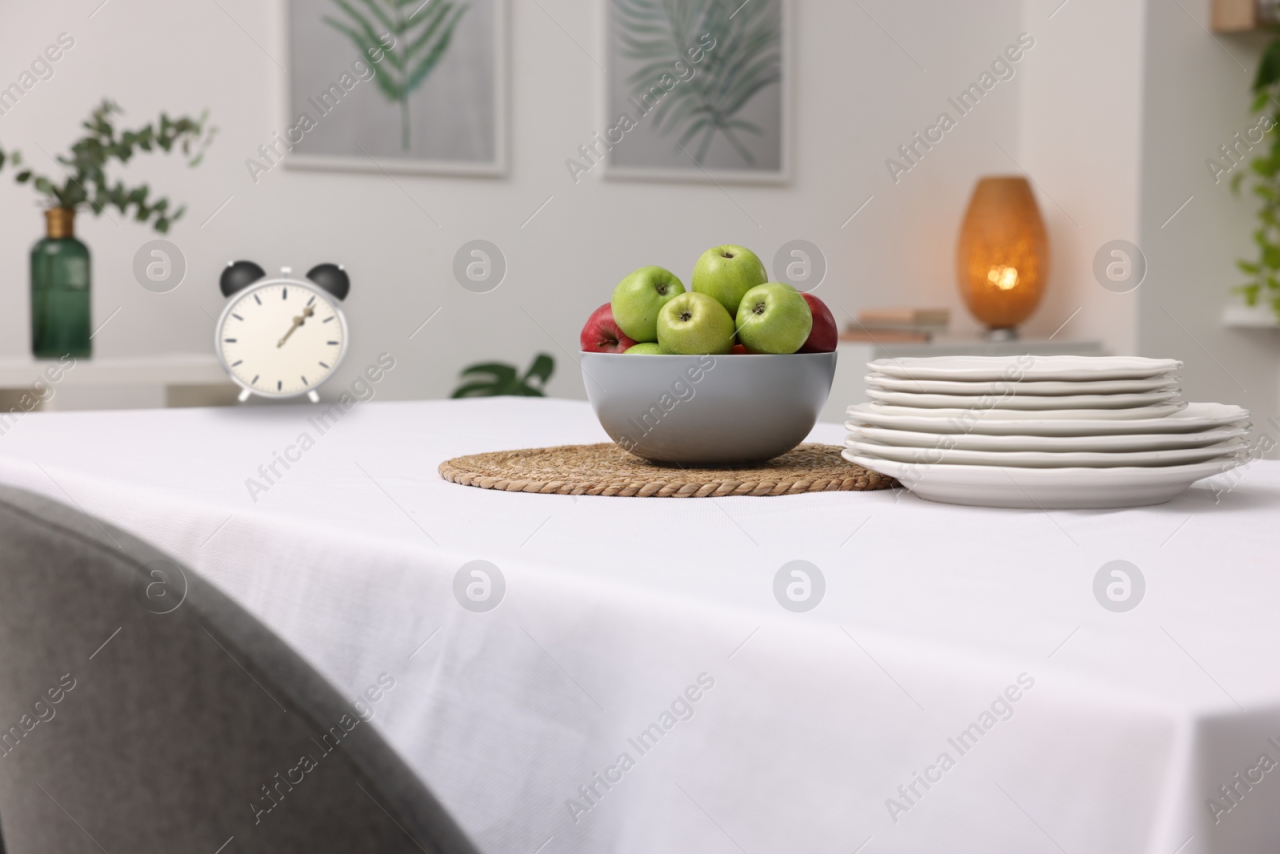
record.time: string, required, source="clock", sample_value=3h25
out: 1h06
